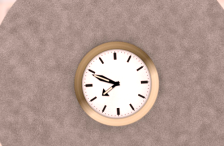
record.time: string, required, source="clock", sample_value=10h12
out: 7h49
